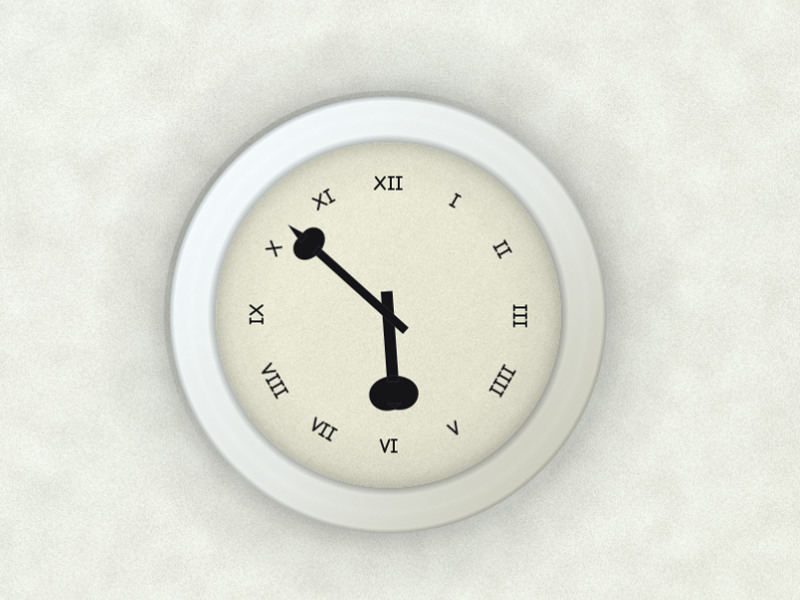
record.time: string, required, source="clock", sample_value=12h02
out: 5h52
